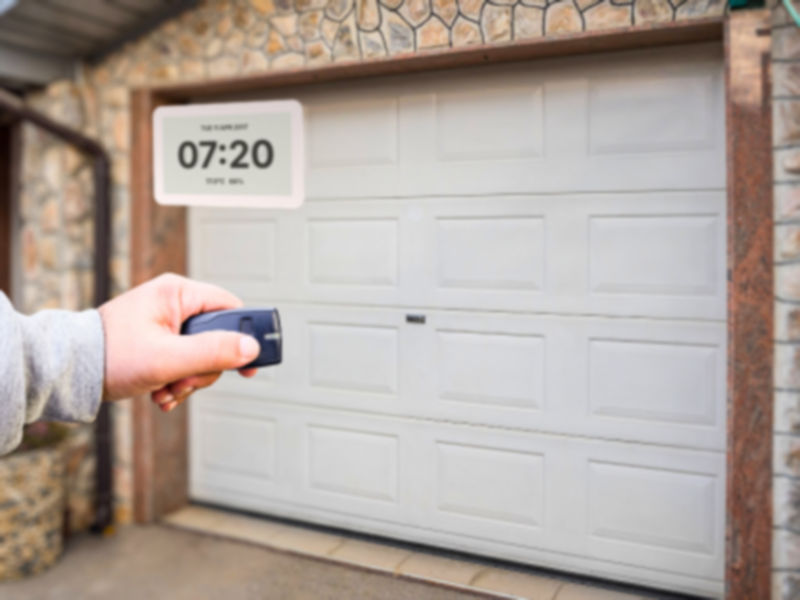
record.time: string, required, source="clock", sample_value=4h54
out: 7h20
